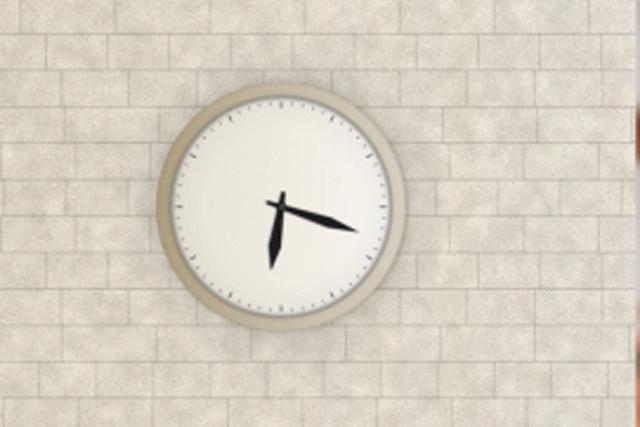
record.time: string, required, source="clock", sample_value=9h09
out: 6h18
